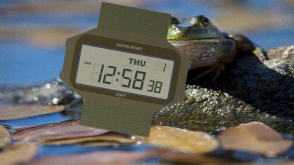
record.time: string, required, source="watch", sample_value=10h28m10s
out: 12h58m38s
